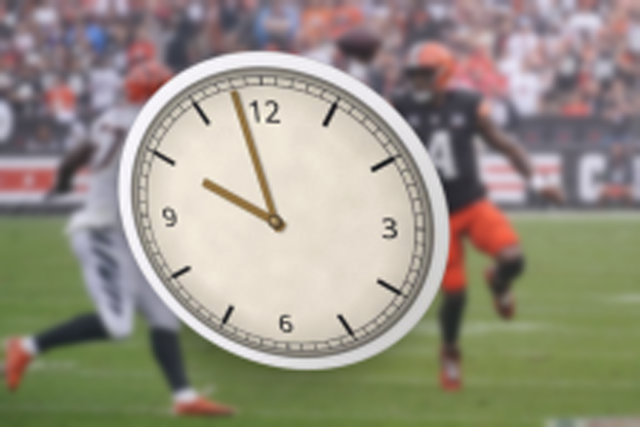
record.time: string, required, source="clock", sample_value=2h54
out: 9h58
